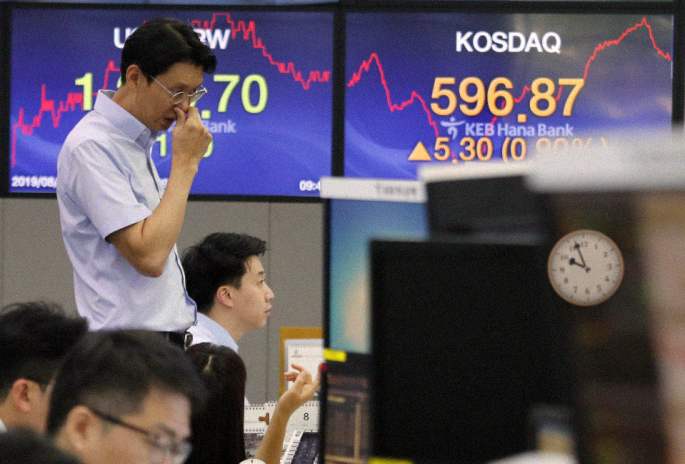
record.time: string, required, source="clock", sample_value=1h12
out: 9h57
